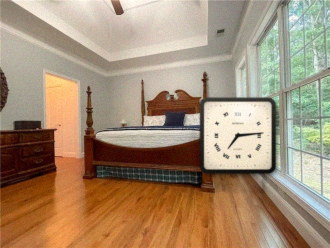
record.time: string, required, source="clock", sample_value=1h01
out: 7h14
